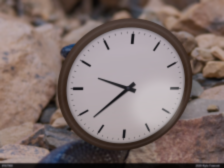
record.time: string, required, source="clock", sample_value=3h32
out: 9h38
